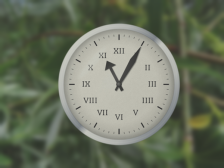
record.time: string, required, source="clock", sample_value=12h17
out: 11h05
